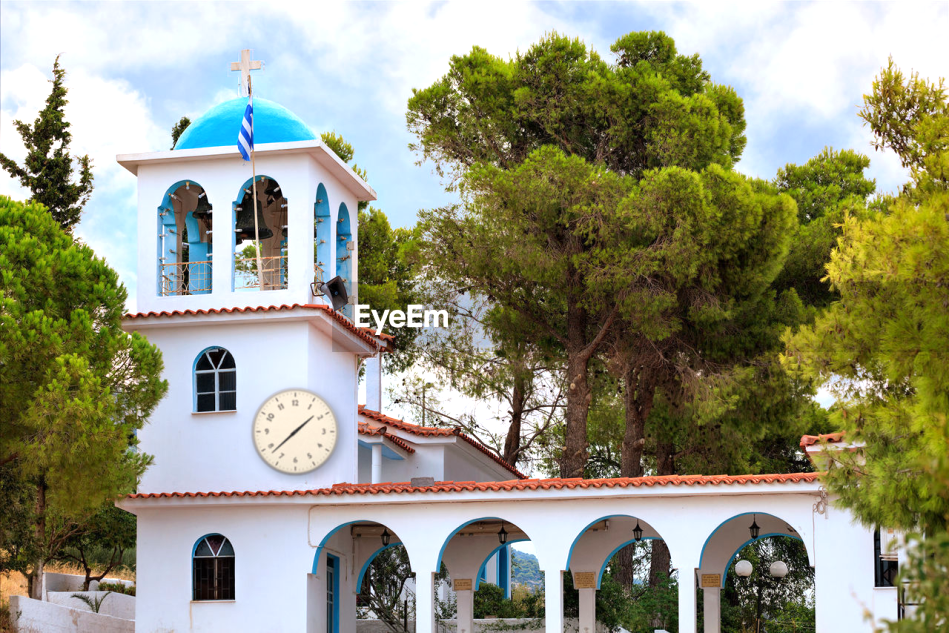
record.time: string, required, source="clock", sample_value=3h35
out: 1h38
